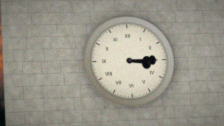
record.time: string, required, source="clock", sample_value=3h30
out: 3h15
